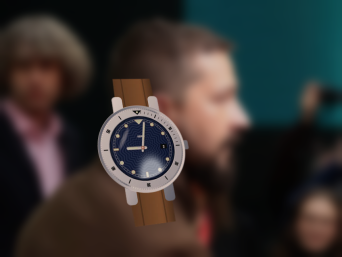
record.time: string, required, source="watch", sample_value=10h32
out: 9h02
